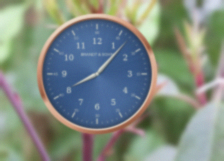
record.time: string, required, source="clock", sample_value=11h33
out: 8h07
